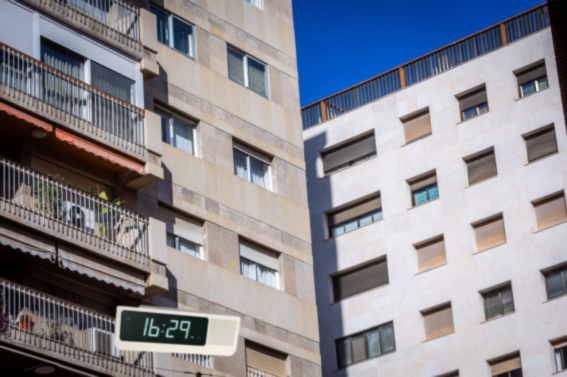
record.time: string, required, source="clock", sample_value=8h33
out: 16h29
